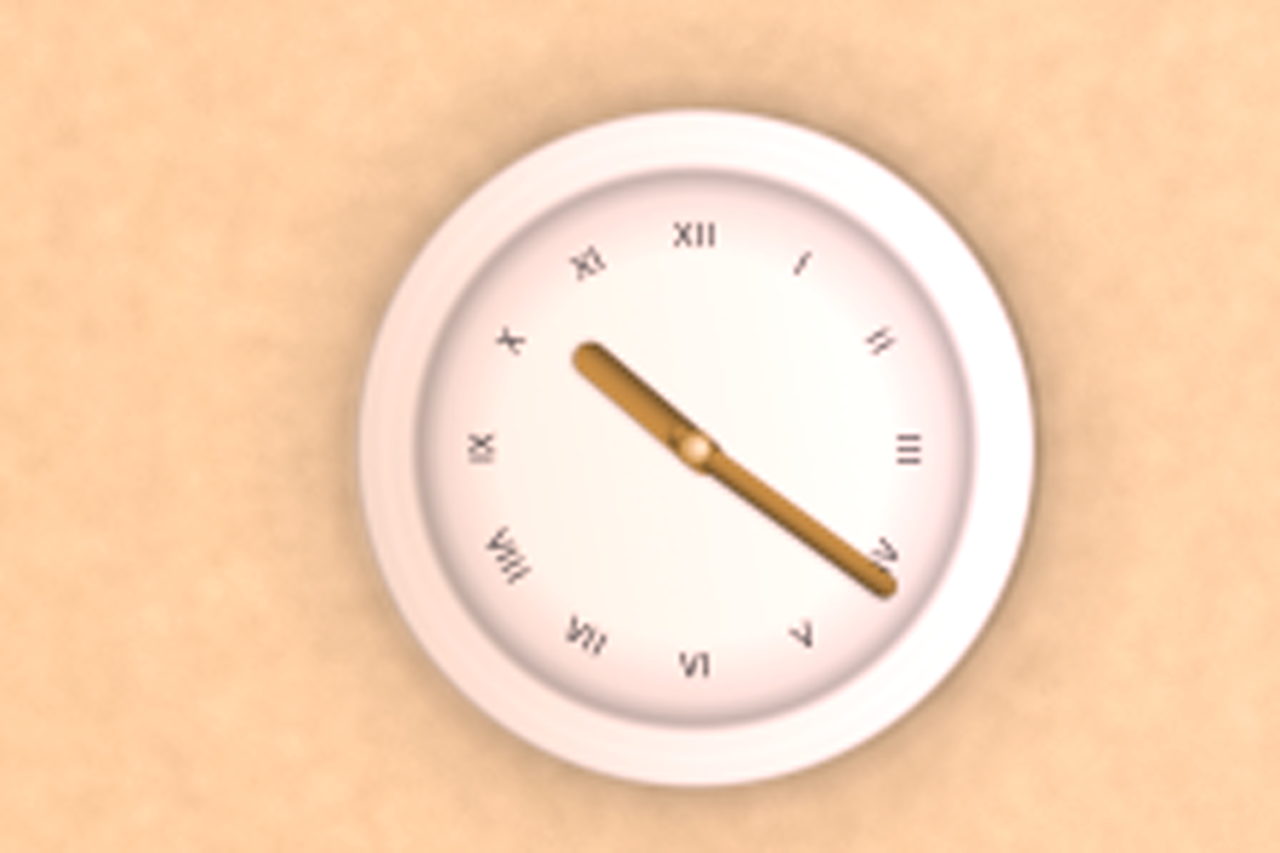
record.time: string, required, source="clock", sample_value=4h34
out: 10h21
